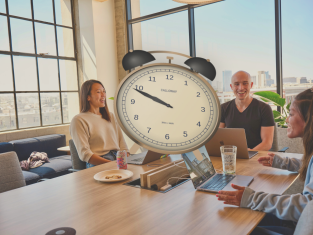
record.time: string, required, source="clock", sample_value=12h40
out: 9h49
